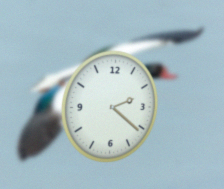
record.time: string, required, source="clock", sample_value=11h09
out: 2h21
